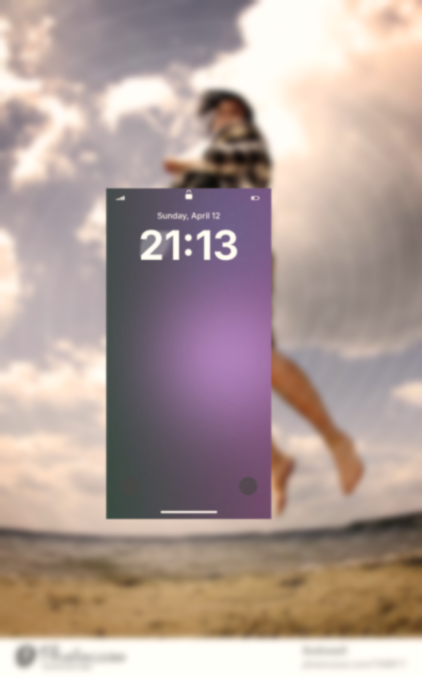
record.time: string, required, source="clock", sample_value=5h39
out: 21h13
